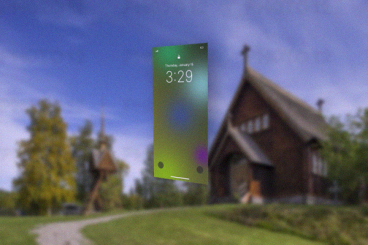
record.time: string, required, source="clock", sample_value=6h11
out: 3h29
